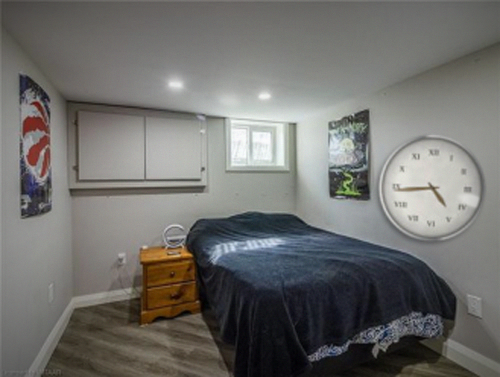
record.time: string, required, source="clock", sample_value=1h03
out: 4h44
